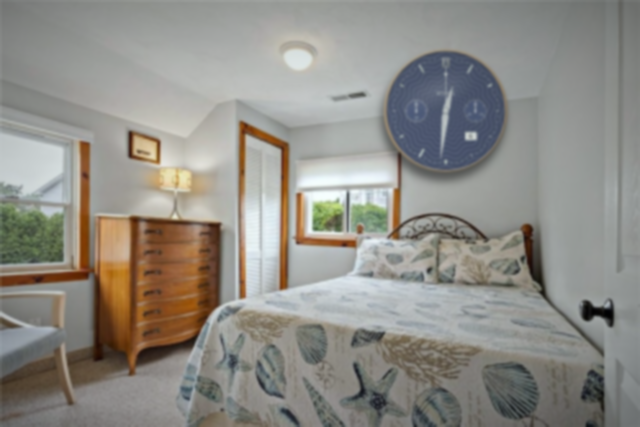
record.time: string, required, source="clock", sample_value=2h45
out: 12h31
